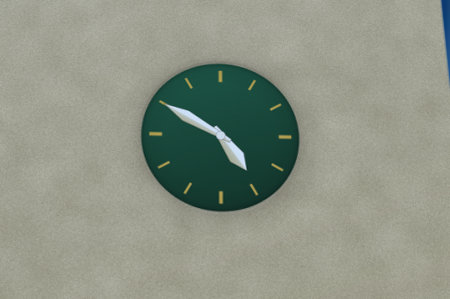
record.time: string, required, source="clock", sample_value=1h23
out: 4h50
